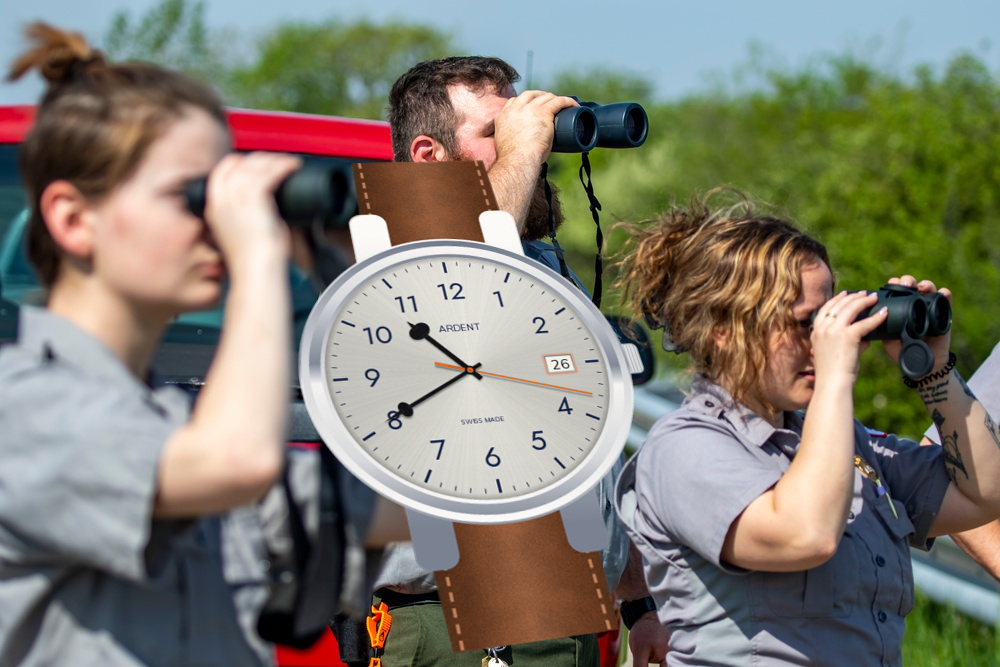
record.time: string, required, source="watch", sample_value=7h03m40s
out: 10h40m18s
